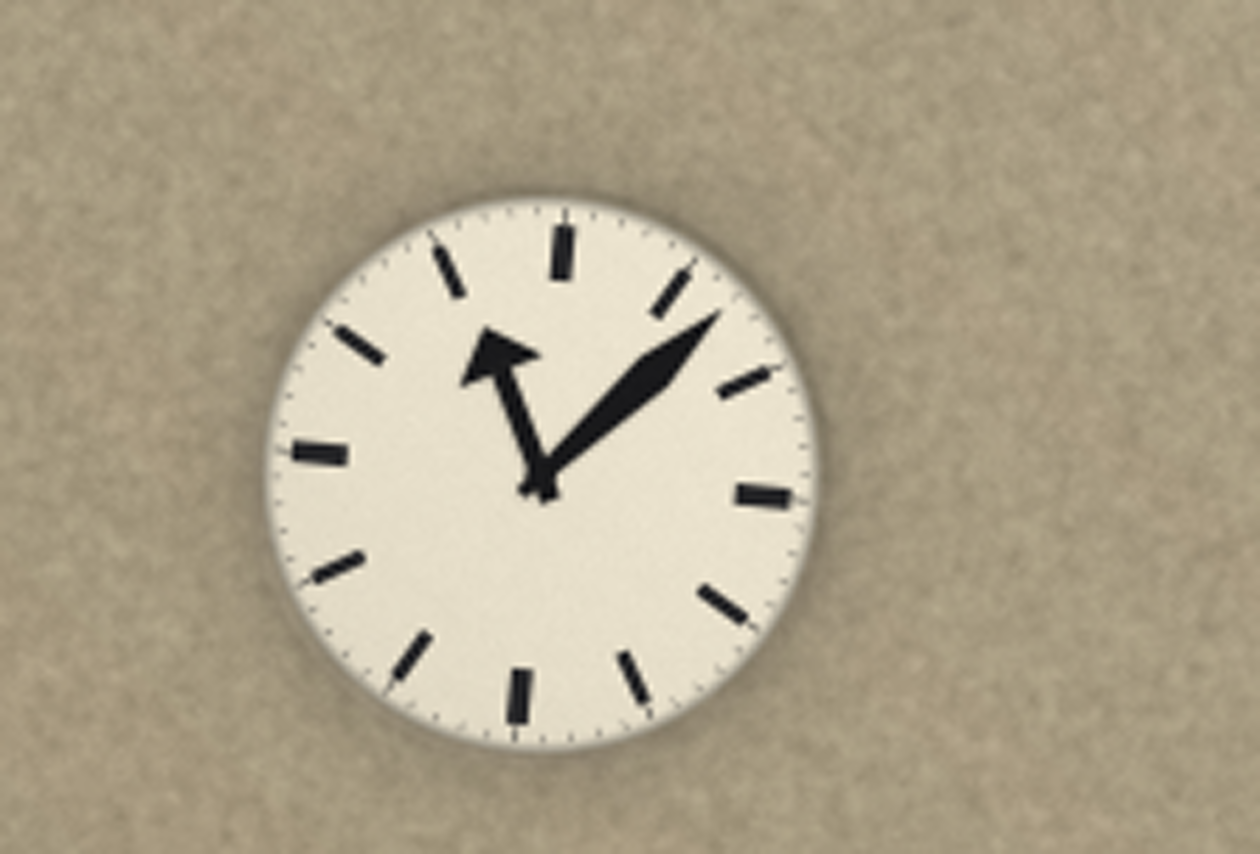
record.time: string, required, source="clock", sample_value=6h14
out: 11h07
